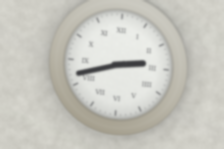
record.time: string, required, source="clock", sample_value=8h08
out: 2h42
